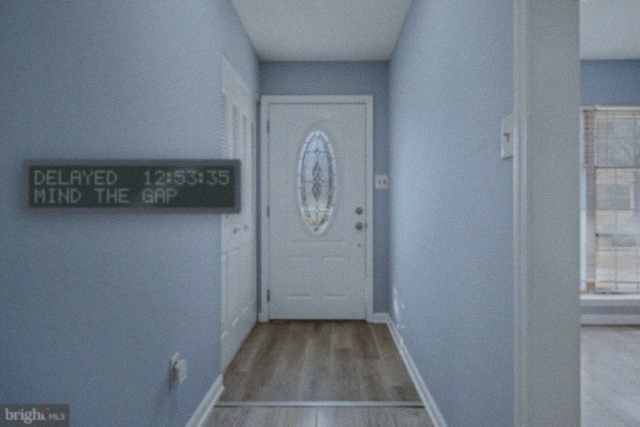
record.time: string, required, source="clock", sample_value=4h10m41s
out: 12h53m35s
